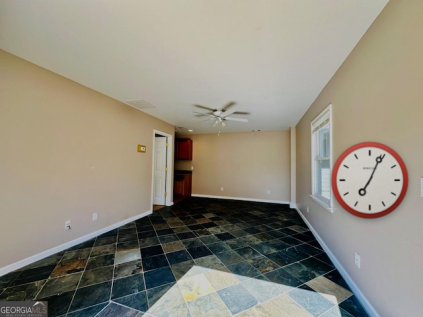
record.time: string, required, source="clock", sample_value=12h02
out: 7h04
